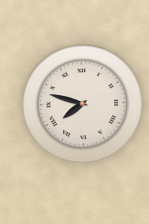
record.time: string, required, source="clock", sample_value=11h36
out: 7h48
